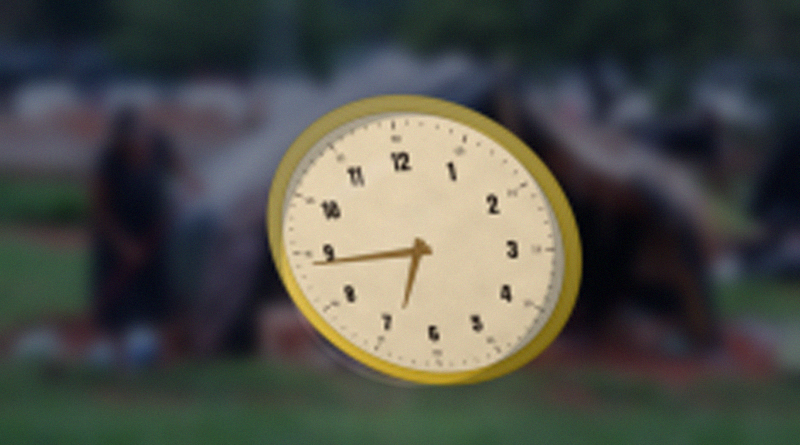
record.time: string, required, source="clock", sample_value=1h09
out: 6h44
